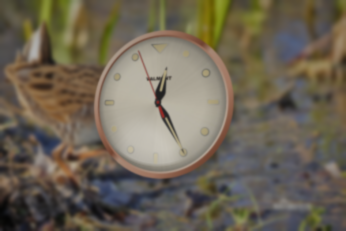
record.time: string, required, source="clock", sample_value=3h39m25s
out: 12h24m56s
